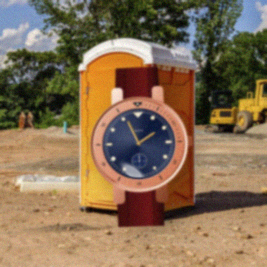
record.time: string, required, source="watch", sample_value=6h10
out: 1h56
